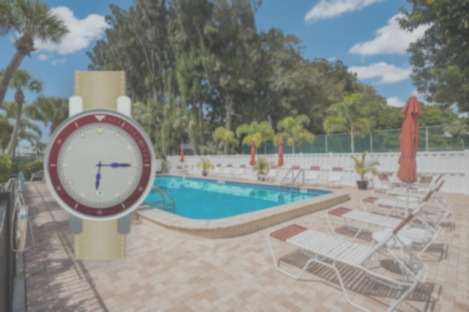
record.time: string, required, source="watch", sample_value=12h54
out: 6h15
